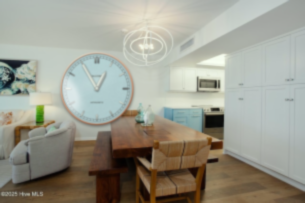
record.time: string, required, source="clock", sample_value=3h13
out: 12h55
